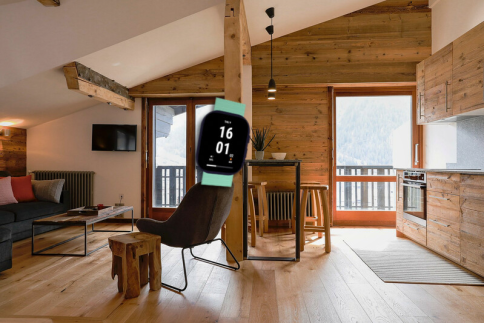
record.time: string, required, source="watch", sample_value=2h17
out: 16h01
